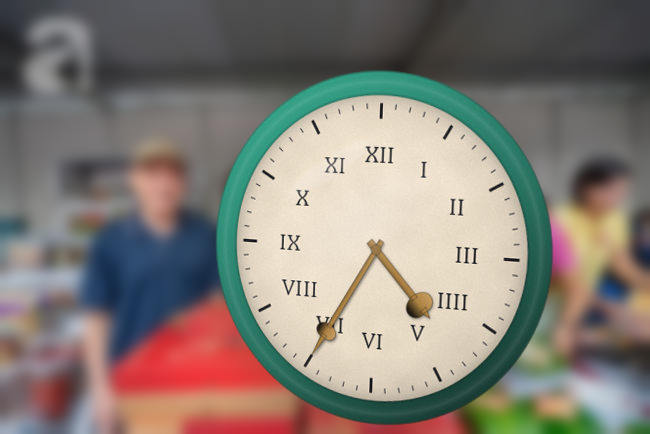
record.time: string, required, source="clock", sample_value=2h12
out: 4h35
